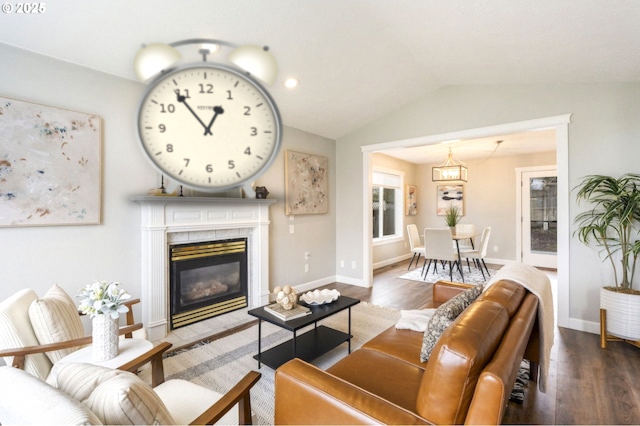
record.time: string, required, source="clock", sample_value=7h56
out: 12h54
